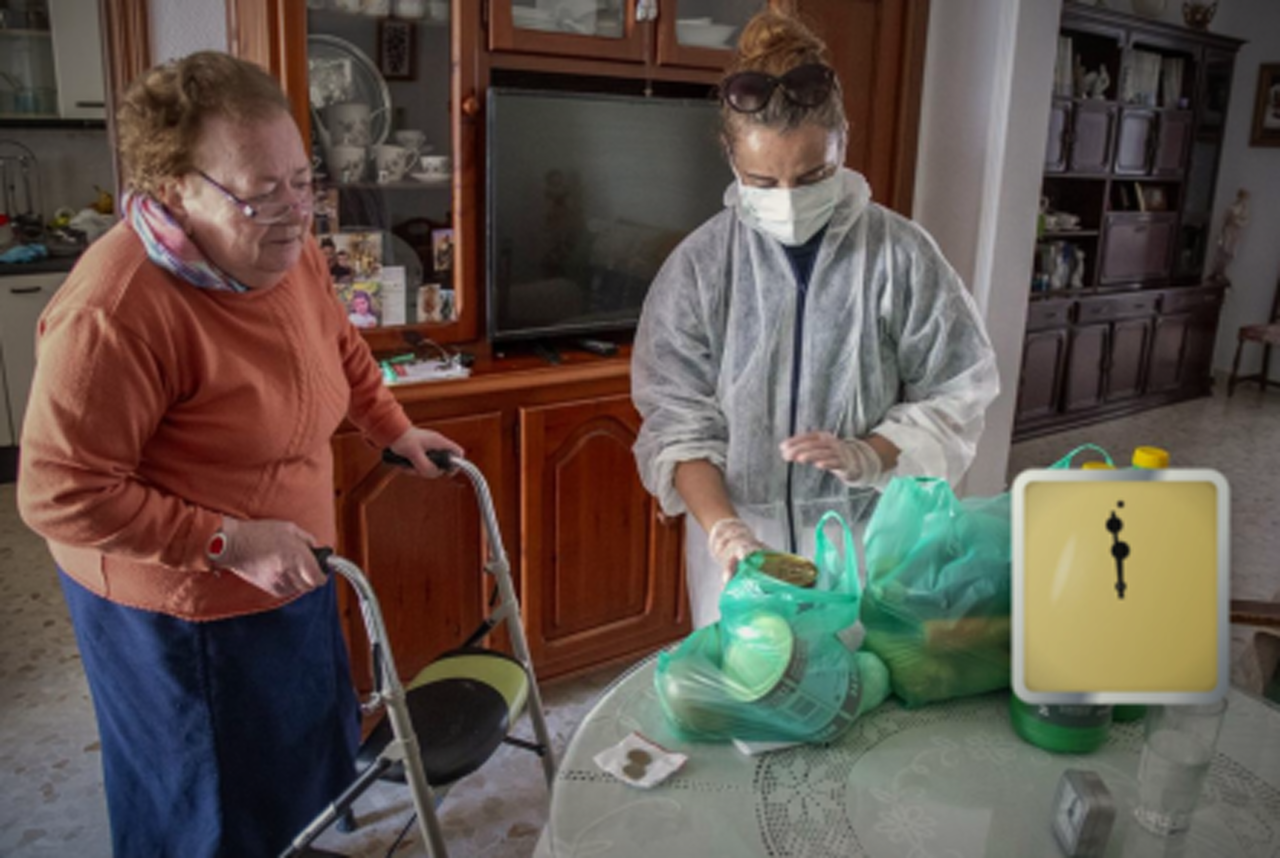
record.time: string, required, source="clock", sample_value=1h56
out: 11h59
